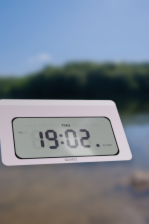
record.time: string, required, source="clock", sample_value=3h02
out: 19h02
